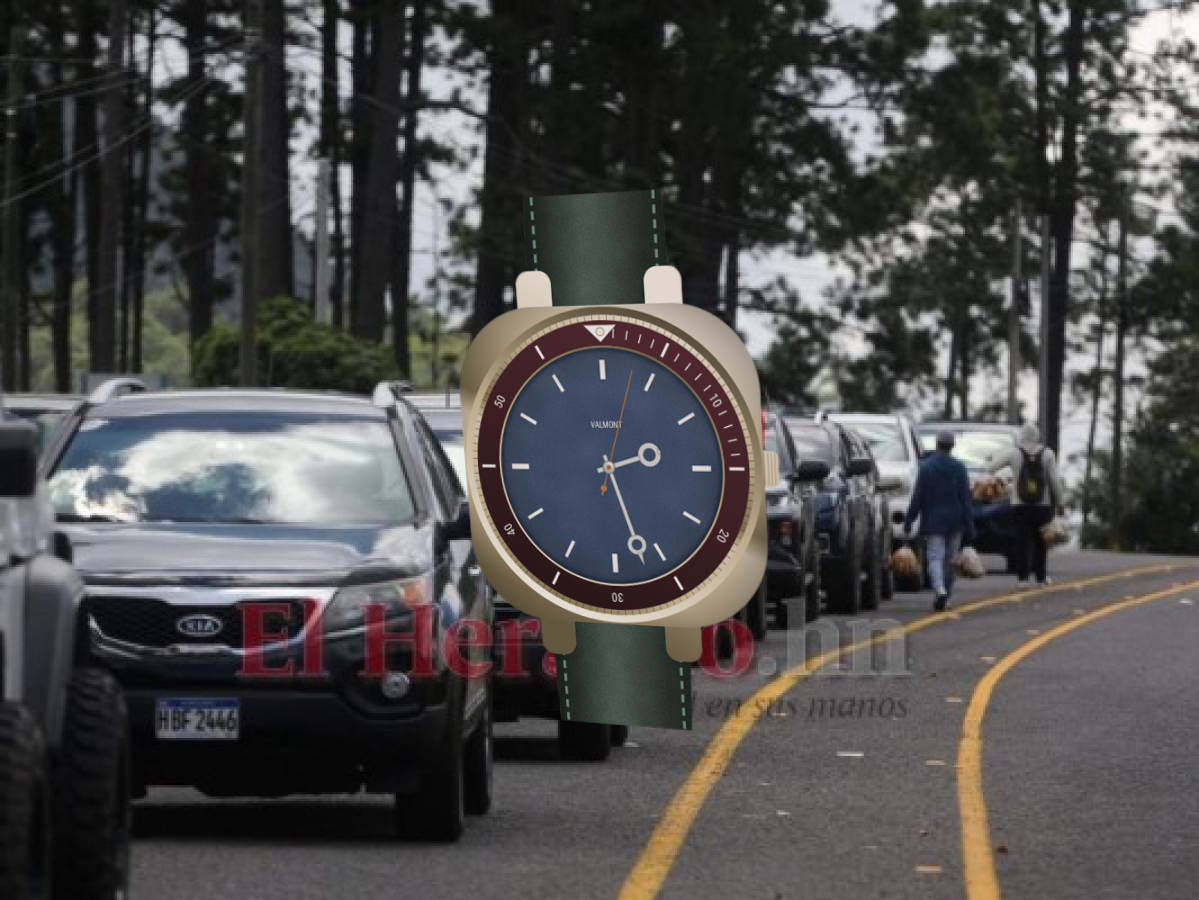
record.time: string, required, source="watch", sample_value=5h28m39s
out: 2h27m03s
